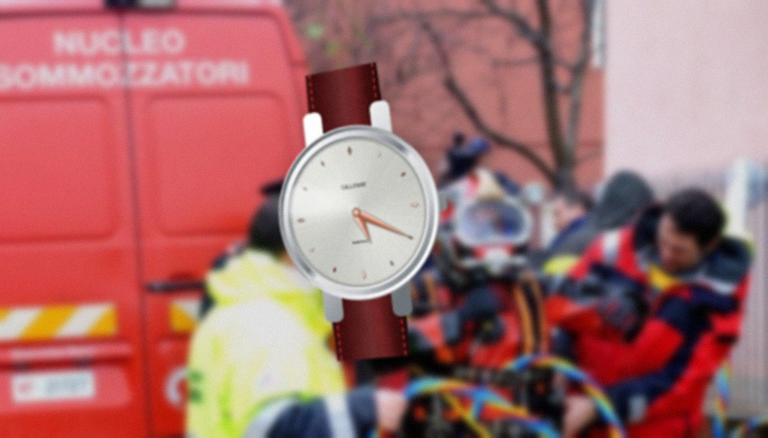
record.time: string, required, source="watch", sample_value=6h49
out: 5h20
